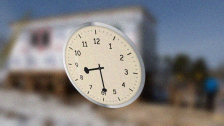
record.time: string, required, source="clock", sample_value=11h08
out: 8h29
